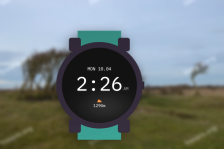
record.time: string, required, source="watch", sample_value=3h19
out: 2h26
